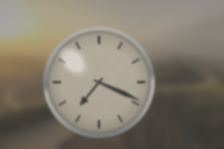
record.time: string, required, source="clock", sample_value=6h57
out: 7h19
